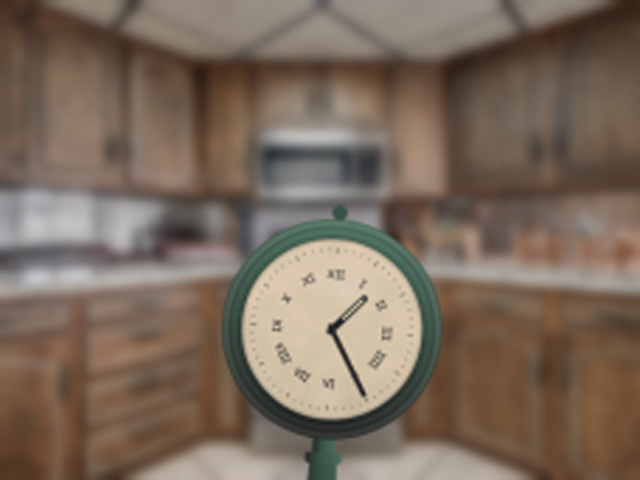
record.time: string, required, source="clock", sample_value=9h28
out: 1h25
